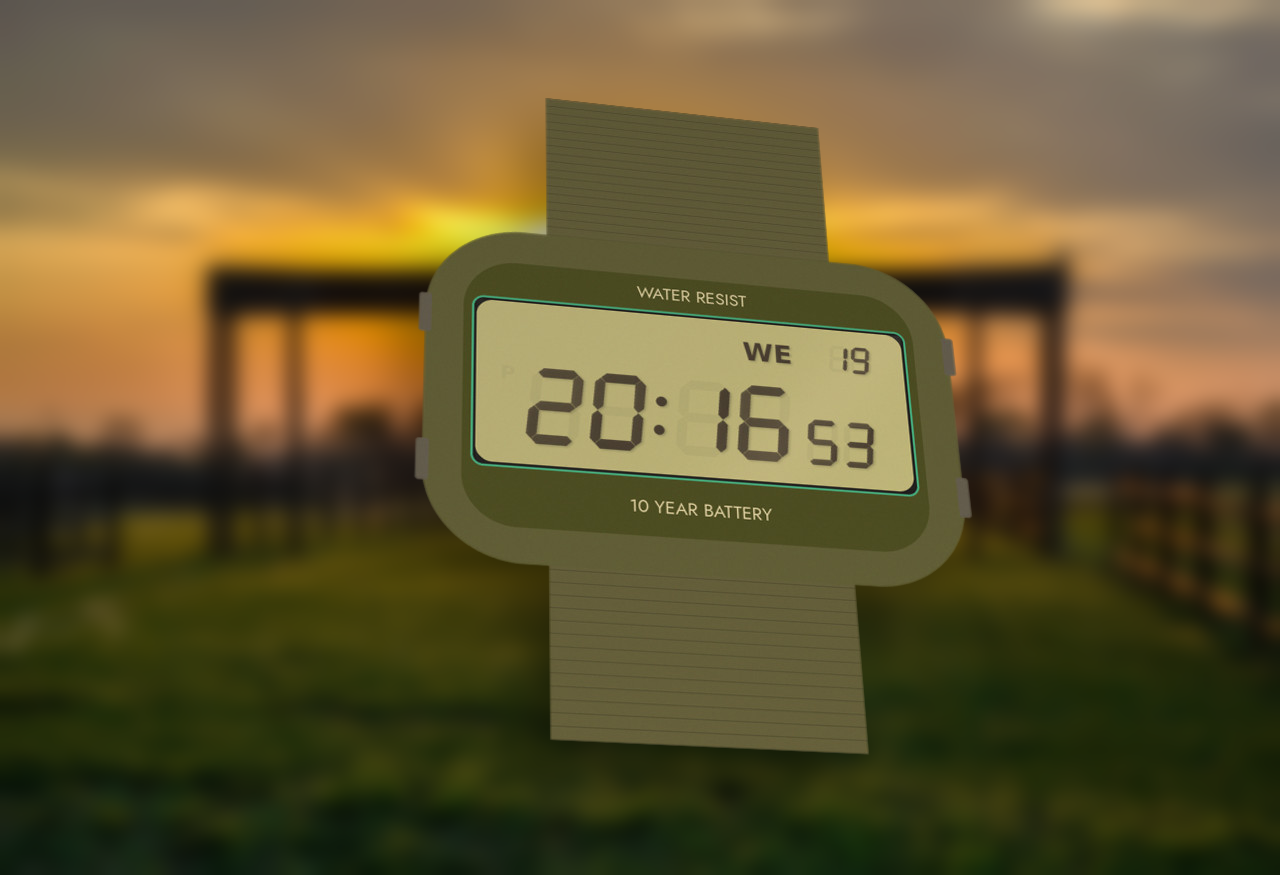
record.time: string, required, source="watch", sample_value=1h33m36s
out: 20h16m53s
